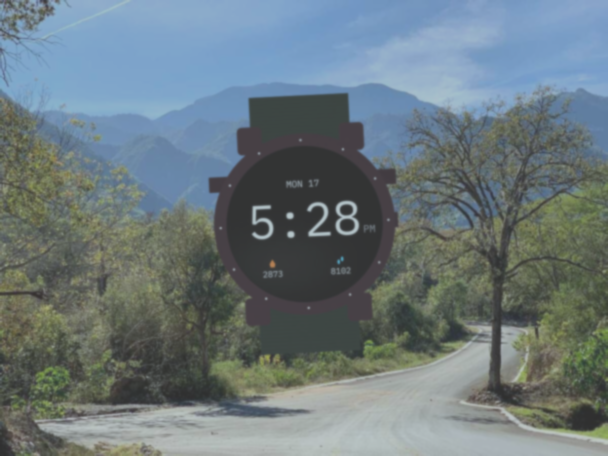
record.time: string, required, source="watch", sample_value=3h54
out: 5h28
